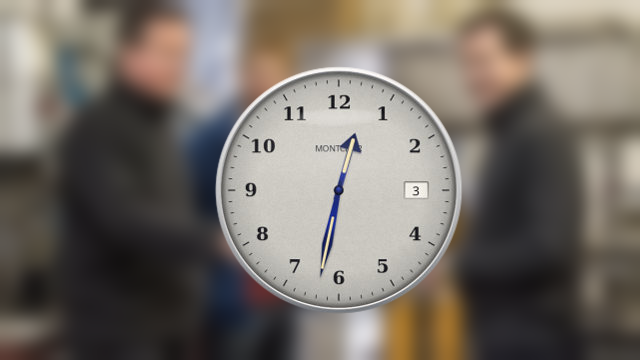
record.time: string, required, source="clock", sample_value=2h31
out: 12h32
